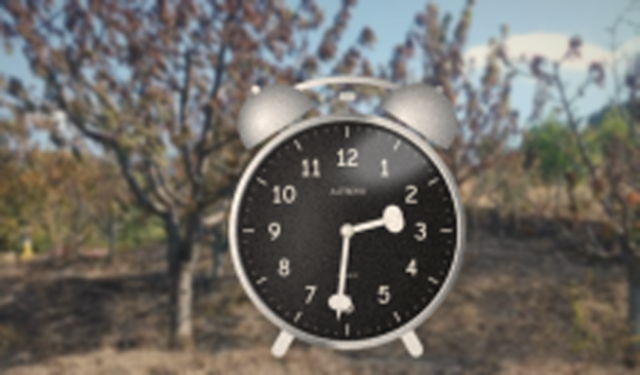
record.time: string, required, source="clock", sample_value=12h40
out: 2h31
